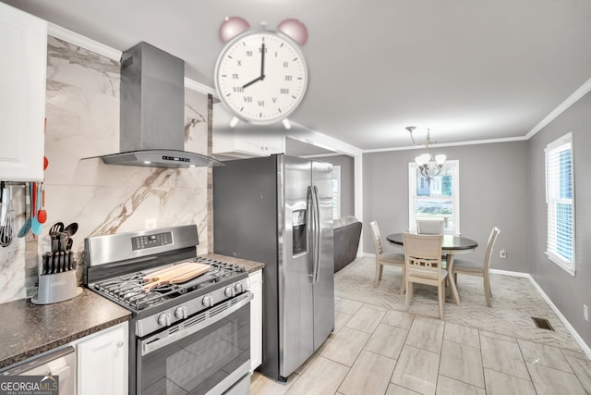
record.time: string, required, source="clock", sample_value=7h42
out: 8h00
